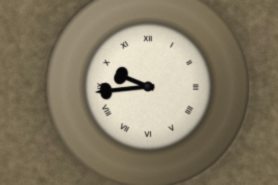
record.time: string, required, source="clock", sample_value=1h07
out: 9h44
